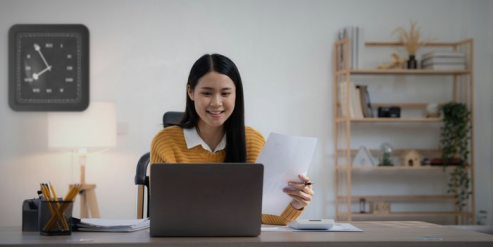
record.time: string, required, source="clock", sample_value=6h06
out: 7h55
